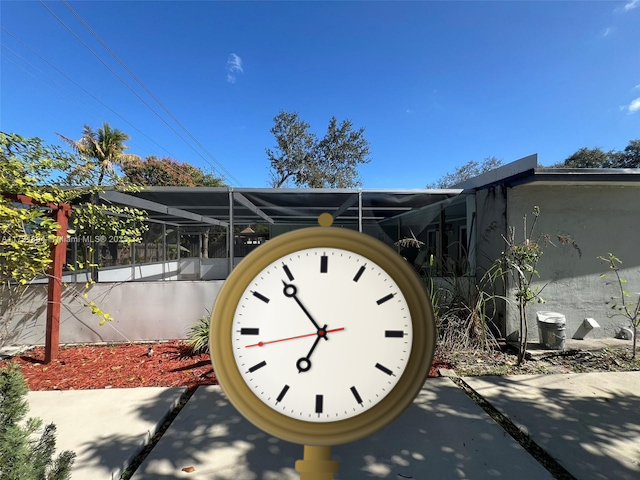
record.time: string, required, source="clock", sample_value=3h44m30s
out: 6h53m43s
